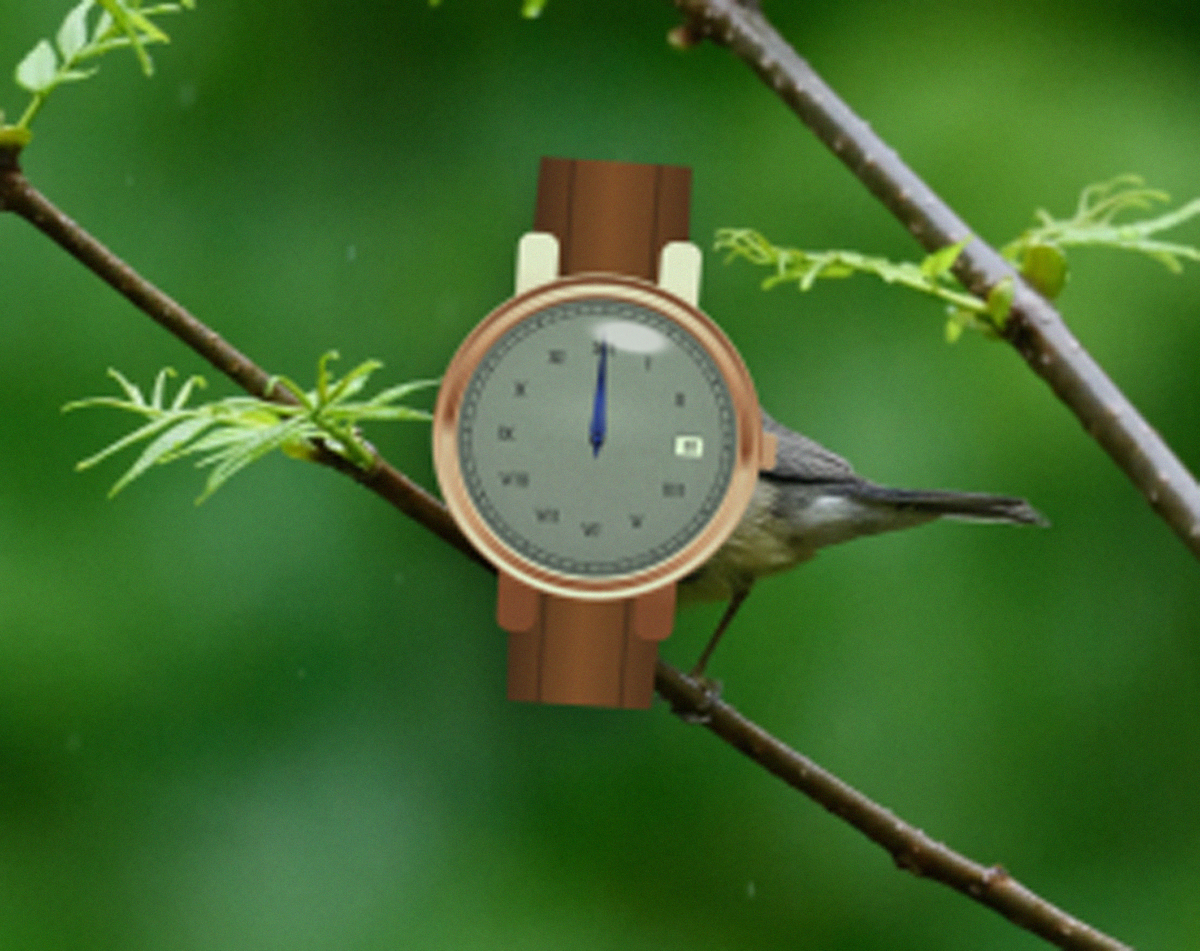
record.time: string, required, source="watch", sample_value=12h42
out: 12h00
